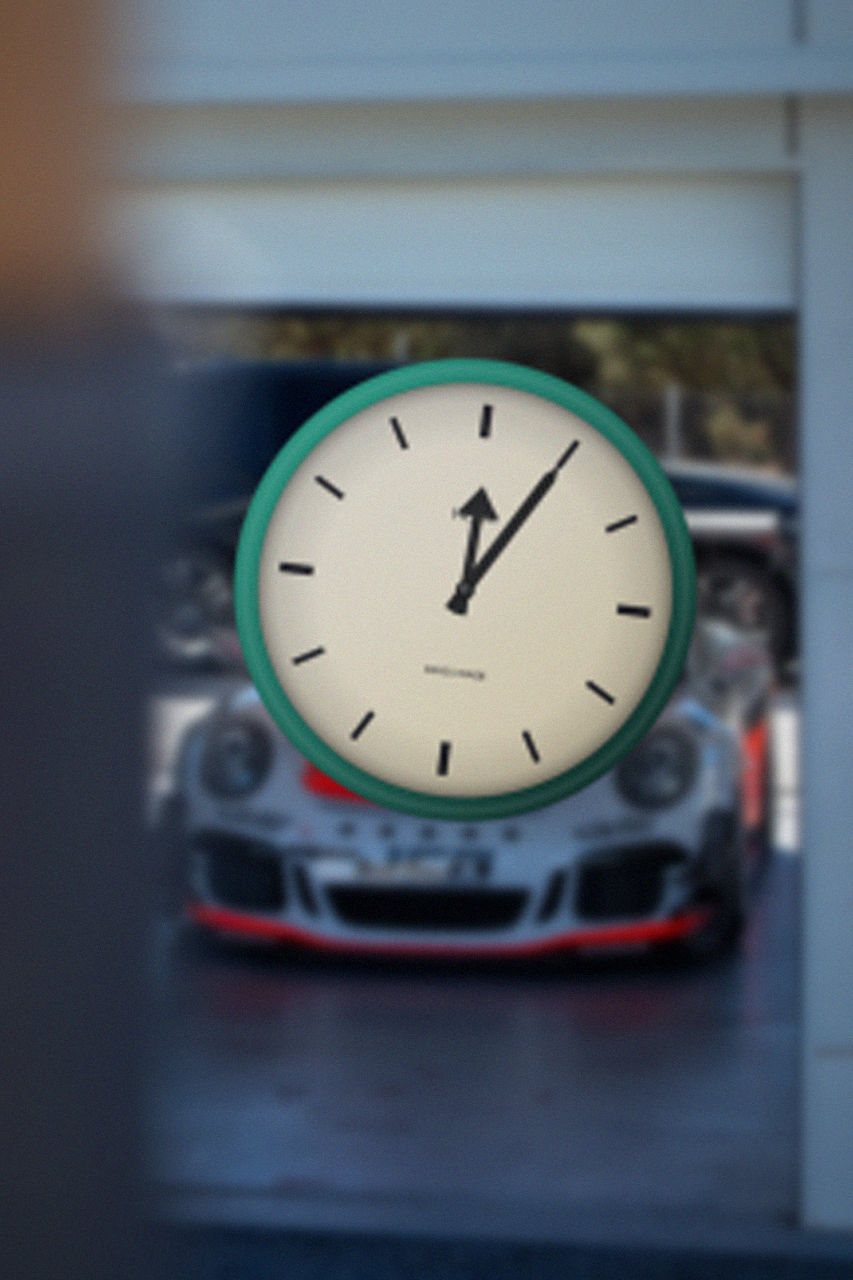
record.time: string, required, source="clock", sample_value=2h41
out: 12h05
